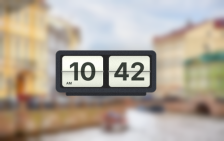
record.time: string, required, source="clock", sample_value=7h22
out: 10h42
